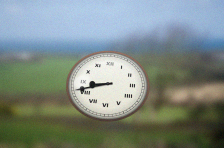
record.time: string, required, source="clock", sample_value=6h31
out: 8h42
